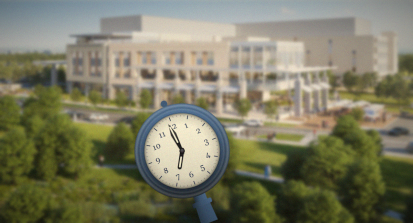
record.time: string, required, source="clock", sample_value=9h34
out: 6h59
